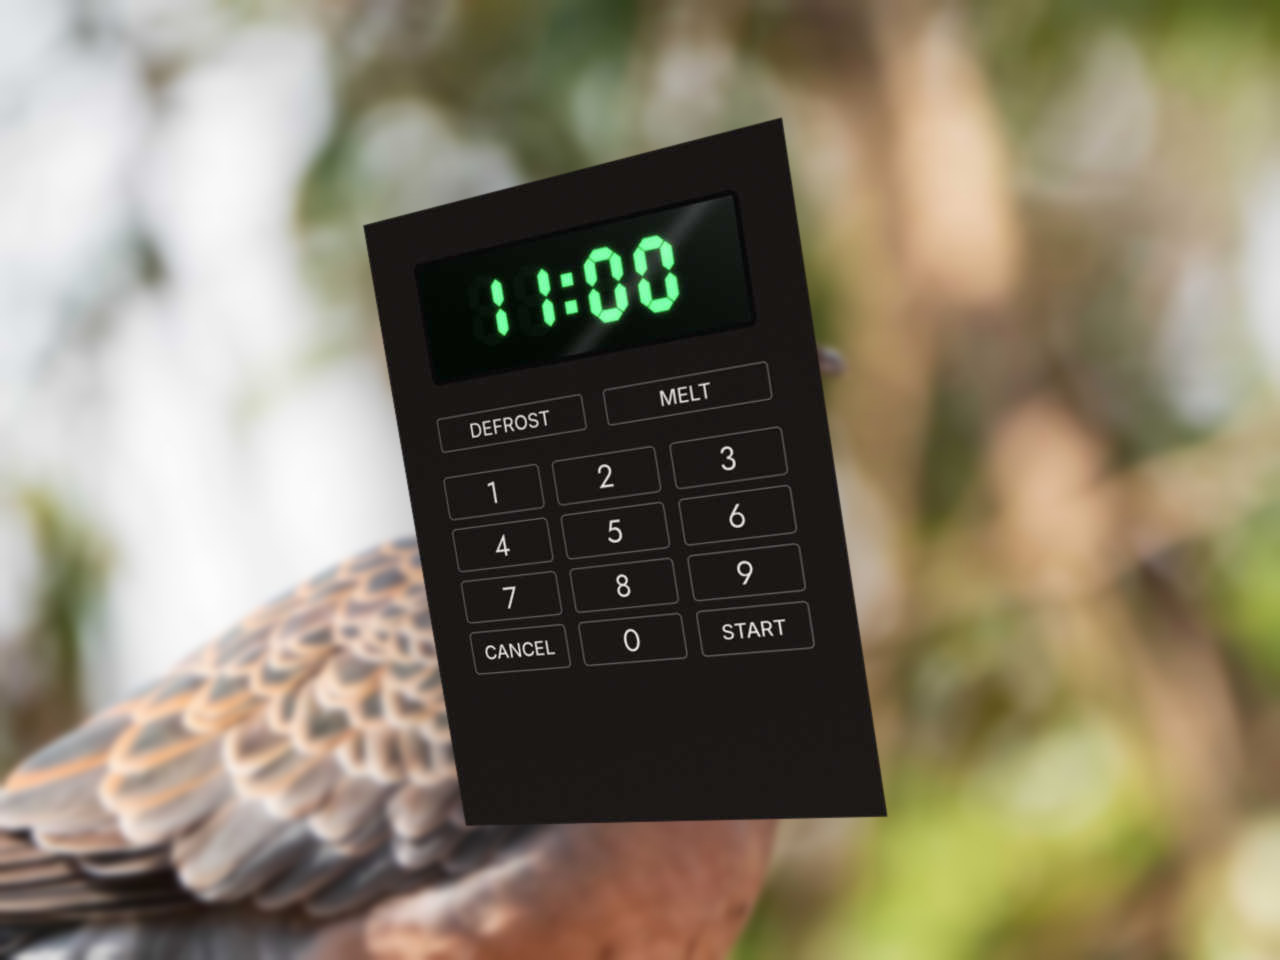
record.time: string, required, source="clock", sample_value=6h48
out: 11h00
